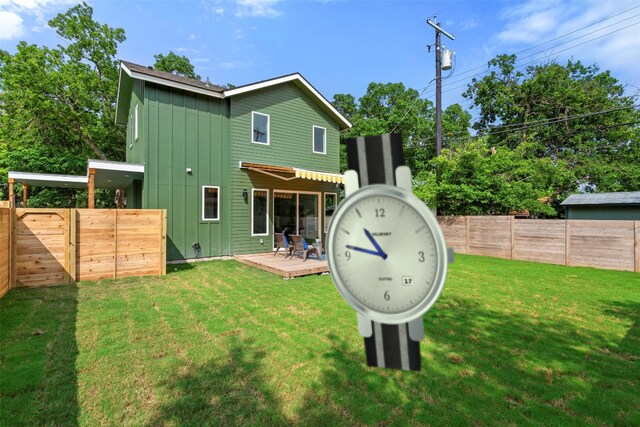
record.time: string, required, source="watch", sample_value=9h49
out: 10h47
